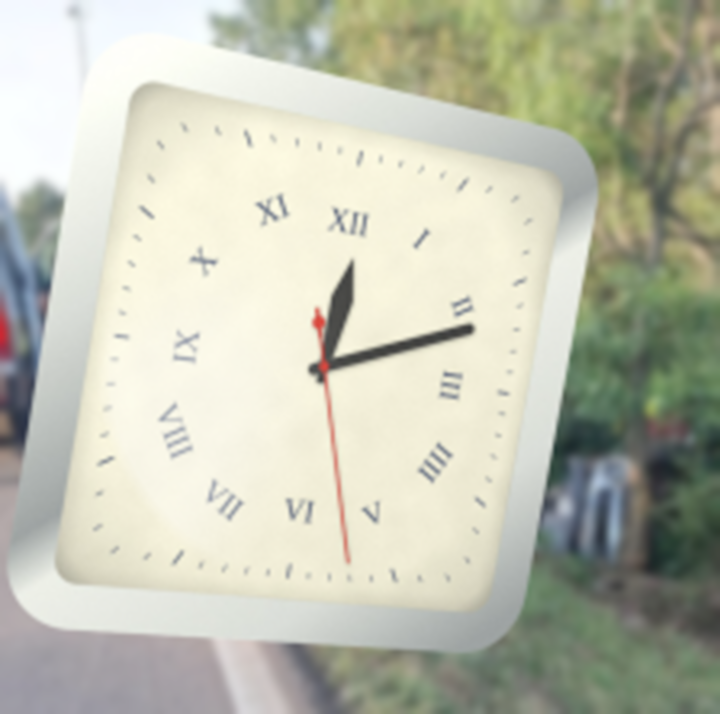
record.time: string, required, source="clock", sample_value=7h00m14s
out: 12h11m27s
